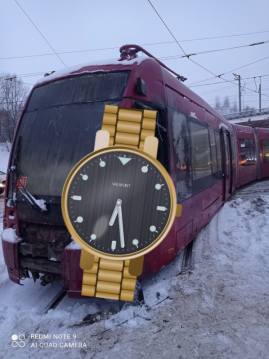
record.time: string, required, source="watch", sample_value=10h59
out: 6h28
